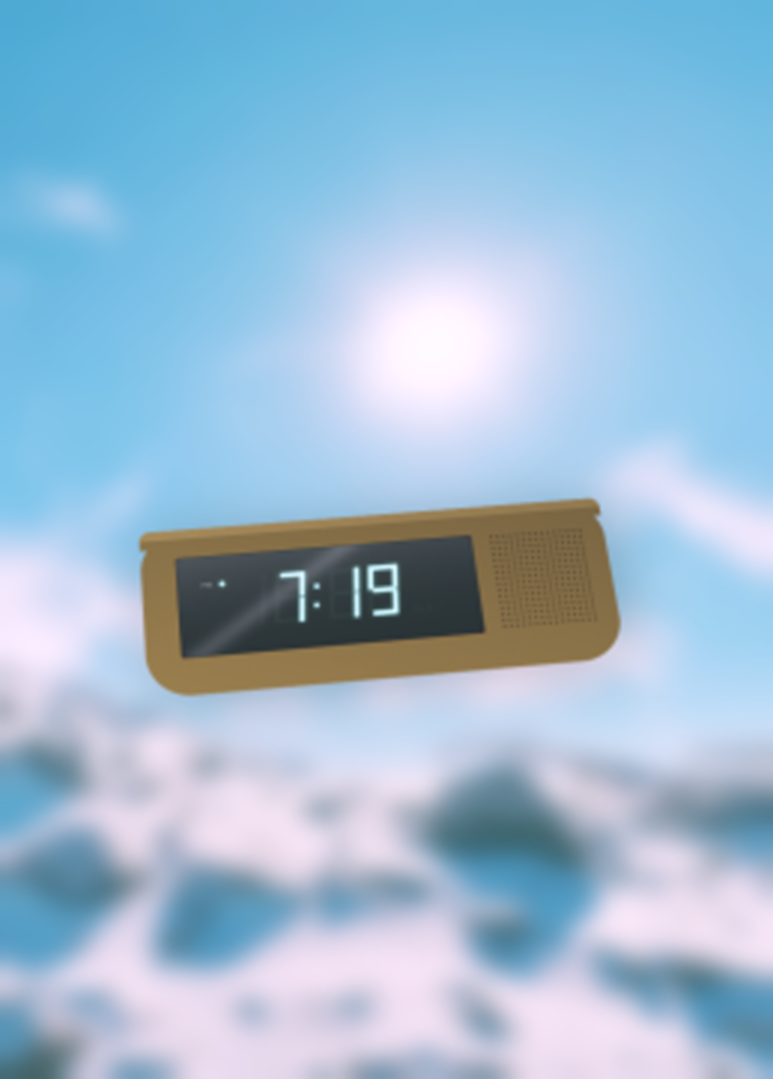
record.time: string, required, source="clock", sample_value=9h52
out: 7h19
